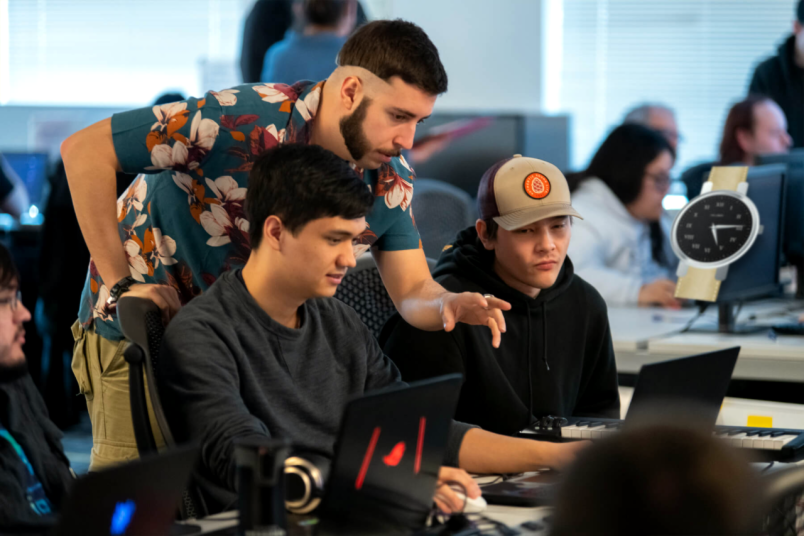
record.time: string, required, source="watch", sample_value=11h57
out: 5h14
